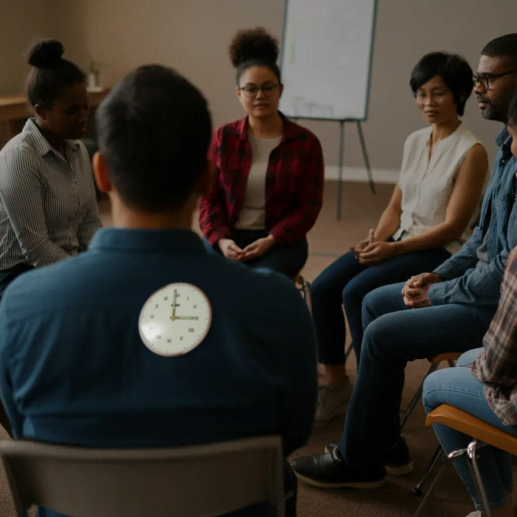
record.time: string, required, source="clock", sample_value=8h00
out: 2h59
